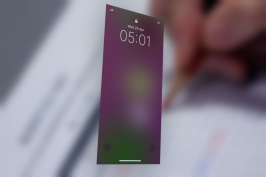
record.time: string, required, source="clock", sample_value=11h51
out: 5h01
